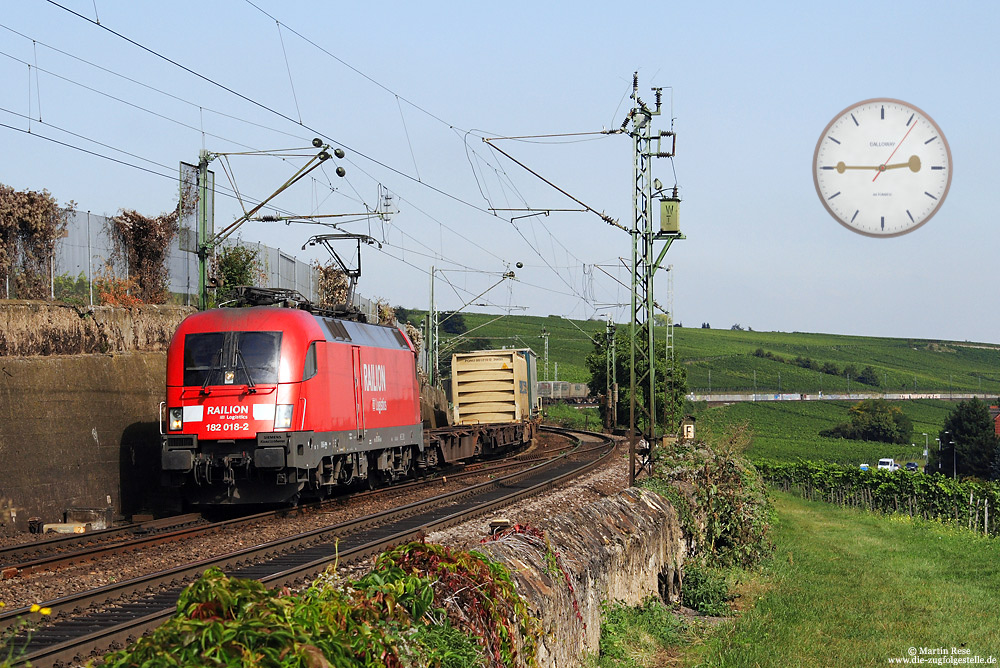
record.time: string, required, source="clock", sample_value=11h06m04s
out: 2h45m06s
